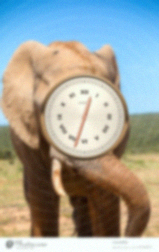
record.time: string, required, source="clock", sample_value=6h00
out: 12h33
